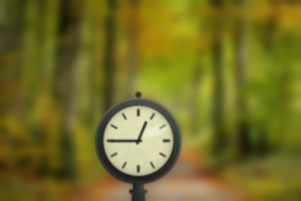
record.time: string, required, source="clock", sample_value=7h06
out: 12h45
